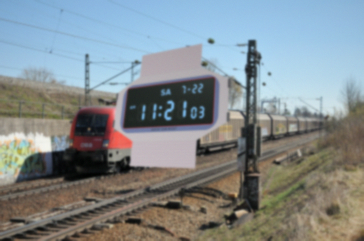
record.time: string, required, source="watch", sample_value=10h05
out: 11h21
